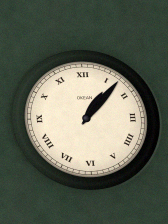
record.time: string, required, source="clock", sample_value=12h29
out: 1h07
